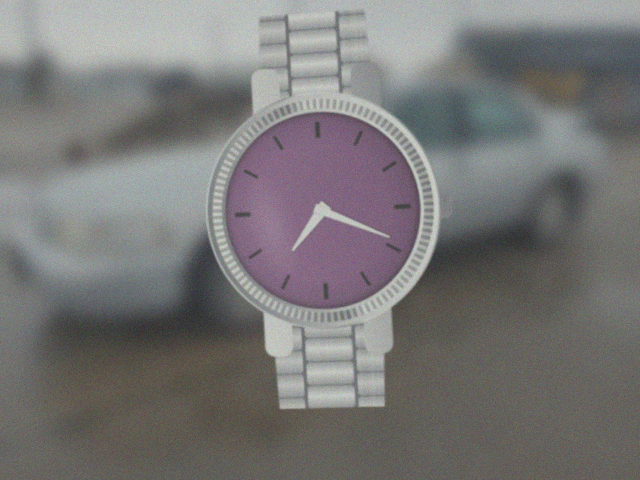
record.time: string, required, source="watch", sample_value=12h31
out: 7h19
